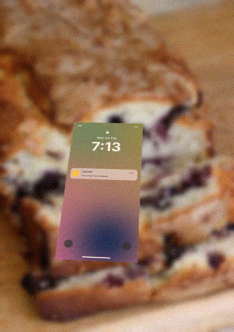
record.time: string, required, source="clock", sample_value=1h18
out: 7h13
